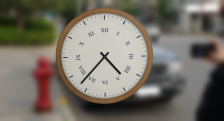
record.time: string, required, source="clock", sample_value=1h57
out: 4h37
